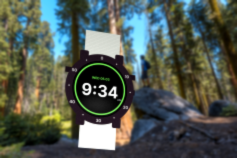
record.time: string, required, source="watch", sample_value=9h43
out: 9h34
